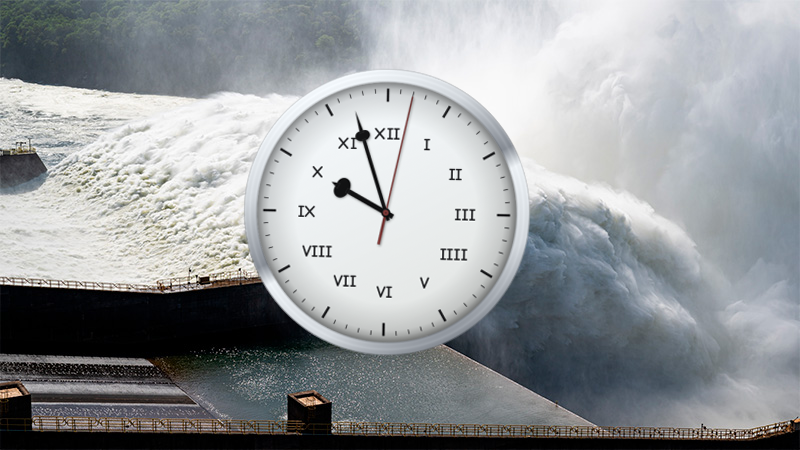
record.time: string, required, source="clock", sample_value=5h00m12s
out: 9h57m02s
